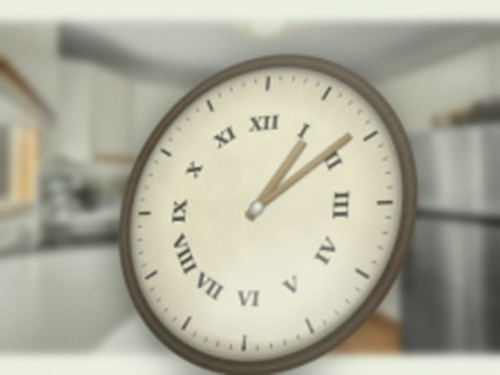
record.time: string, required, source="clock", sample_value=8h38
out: 1h09
